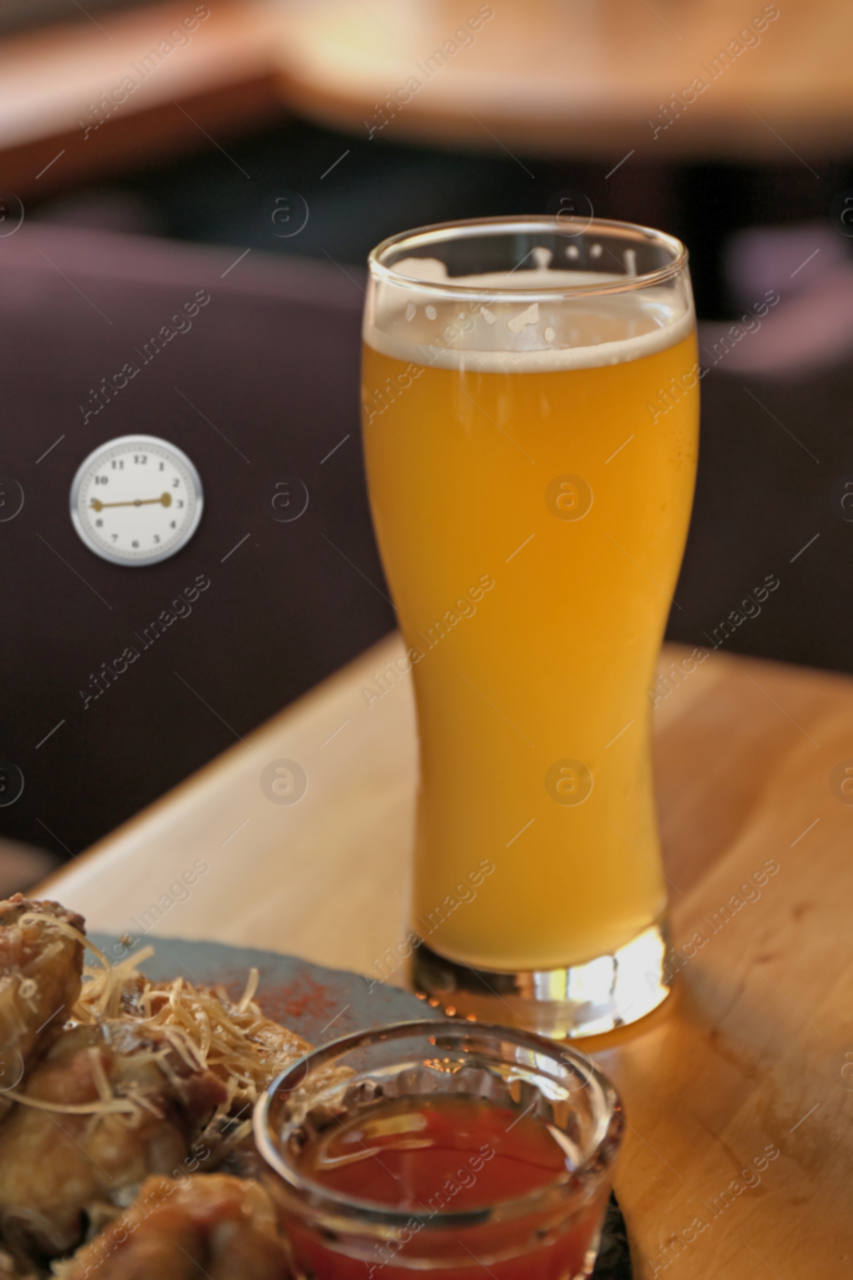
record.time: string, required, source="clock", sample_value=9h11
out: 2h44
